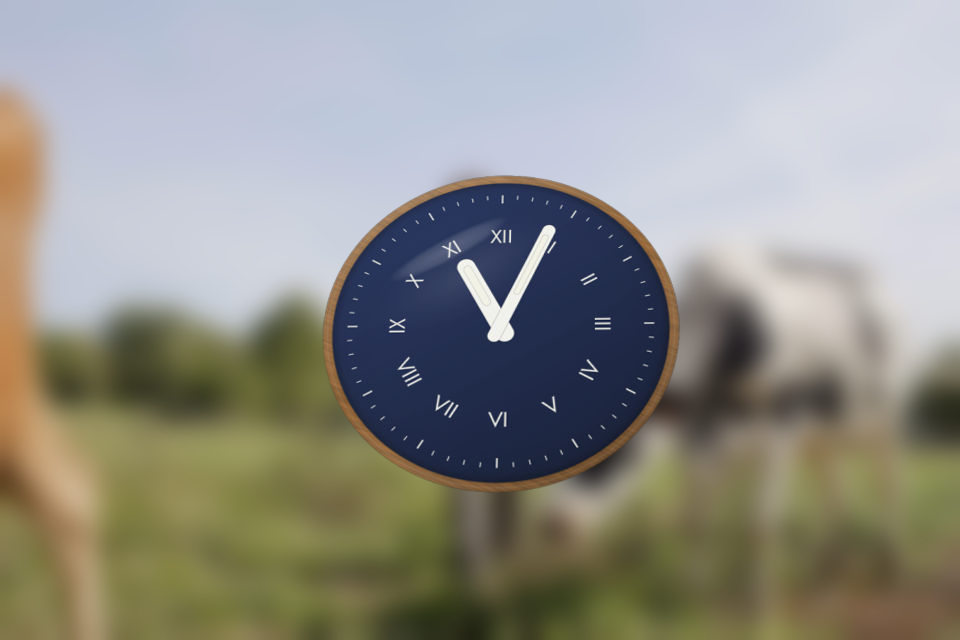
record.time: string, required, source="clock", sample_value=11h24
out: 11h04
